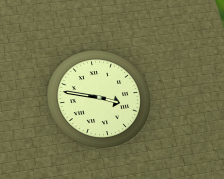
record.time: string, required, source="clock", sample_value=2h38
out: 3h48
